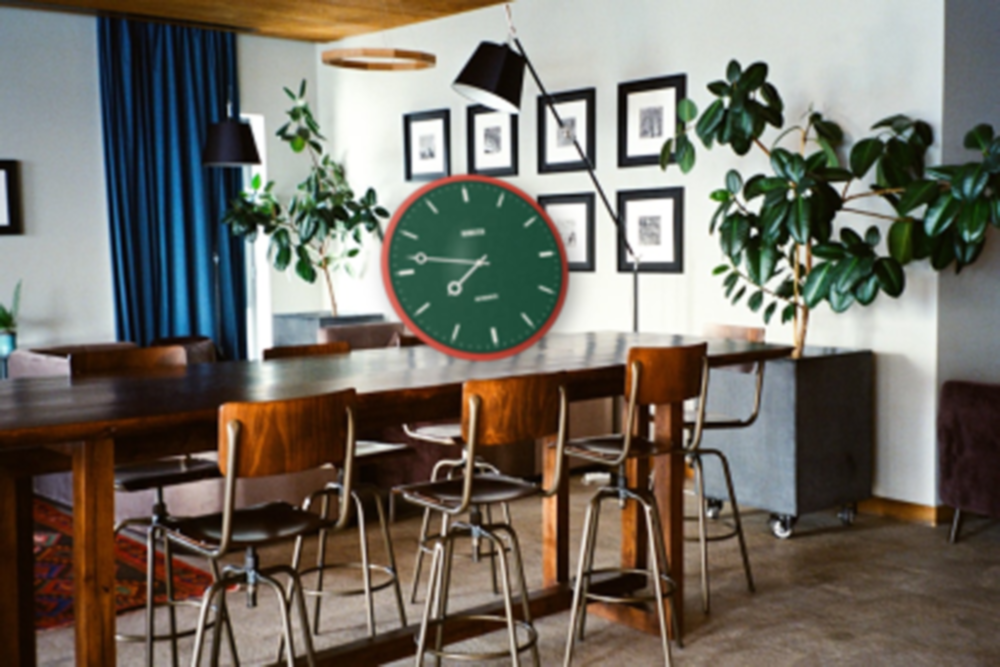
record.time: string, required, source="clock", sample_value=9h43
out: 7h47
